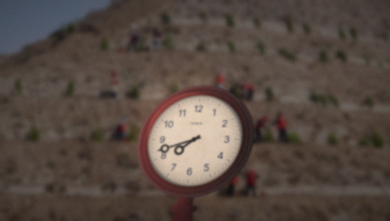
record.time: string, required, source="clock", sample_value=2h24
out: 7h42
